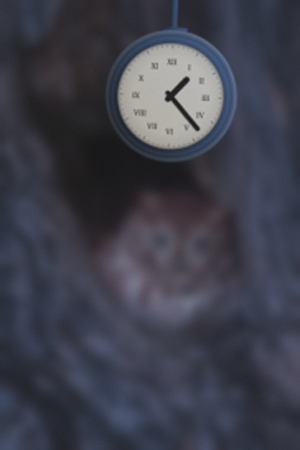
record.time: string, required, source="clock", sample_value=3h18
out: 1h23
